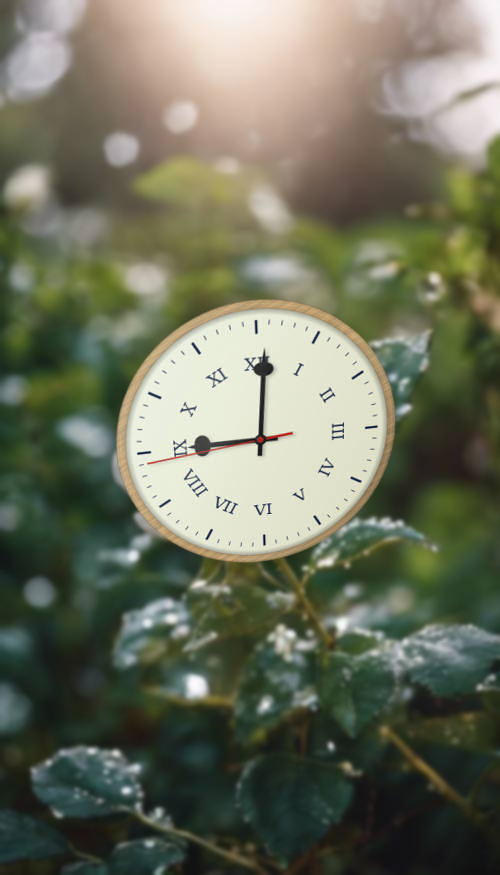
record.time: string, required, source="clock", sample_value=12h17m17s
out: 9h00m44s
